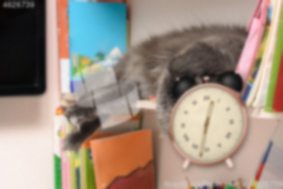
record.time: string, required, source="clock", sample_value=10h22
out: 12h32
